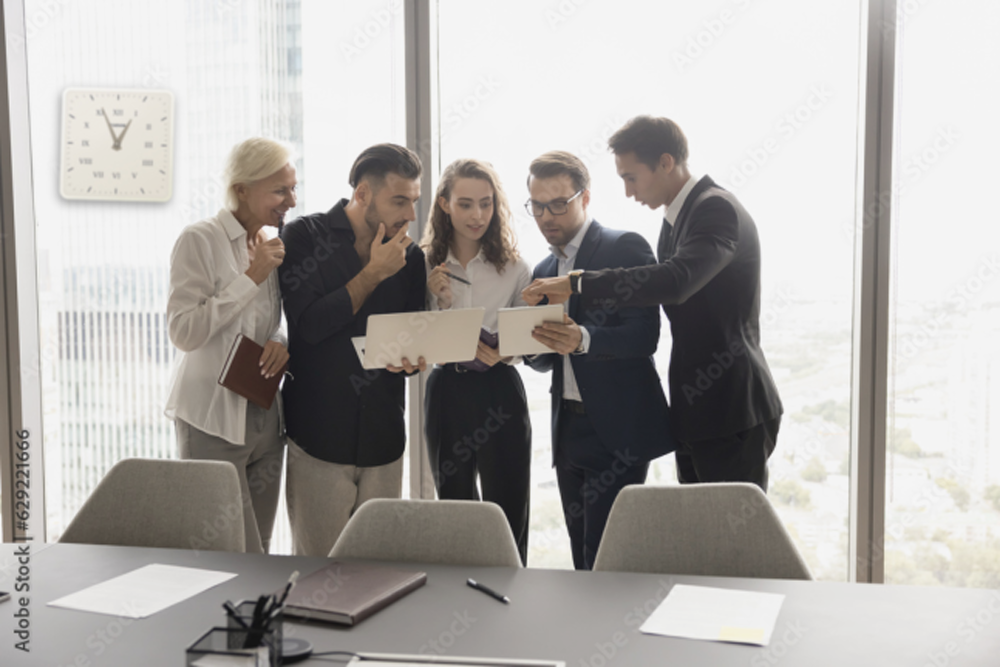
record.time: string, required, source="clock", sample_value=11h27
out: 12h56
